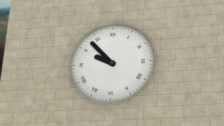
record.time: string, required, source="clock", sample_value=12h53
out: 9h53
